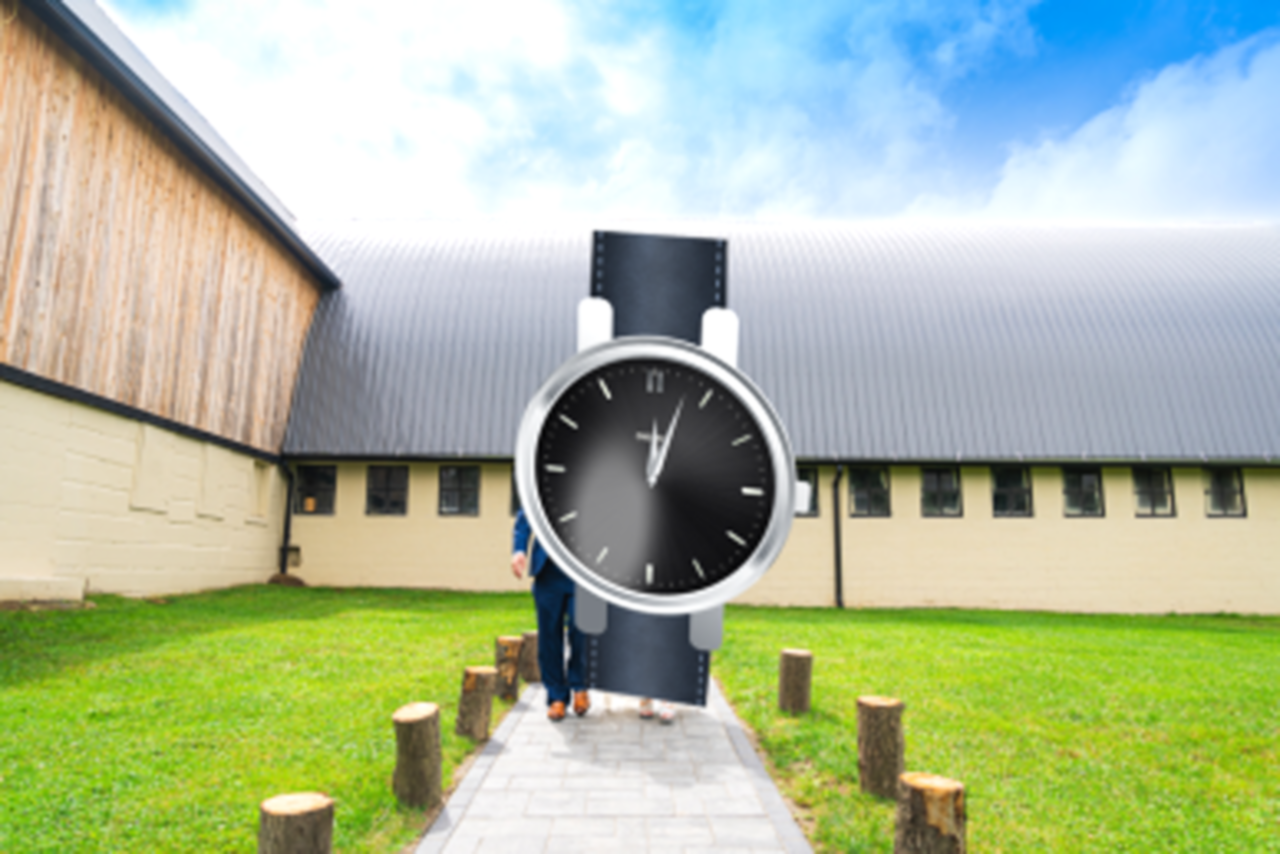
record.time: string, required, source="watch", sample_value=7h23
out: 12h03
